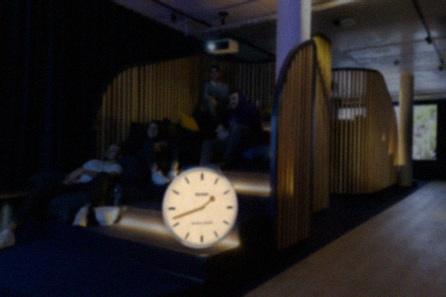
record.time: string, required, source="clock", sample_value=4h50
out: 1h42
